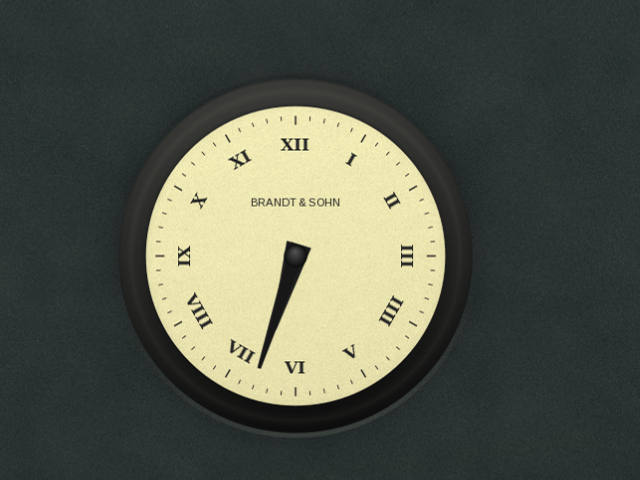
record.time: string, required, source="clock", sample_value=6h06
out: 6h33
